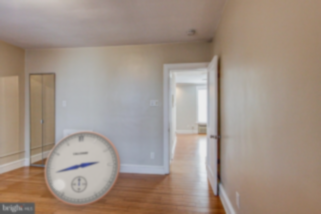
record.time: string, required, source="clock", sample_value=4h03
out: 2h43
